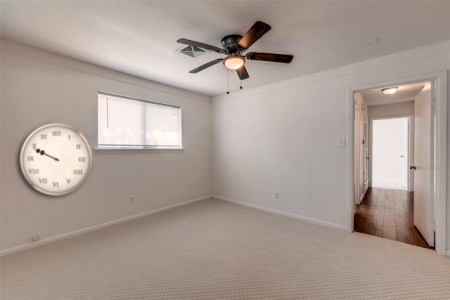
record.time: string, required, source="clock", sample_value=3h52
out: 9h49
